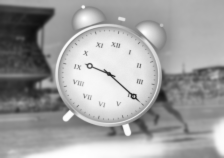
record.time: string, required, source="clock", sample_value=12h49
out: 9h20
